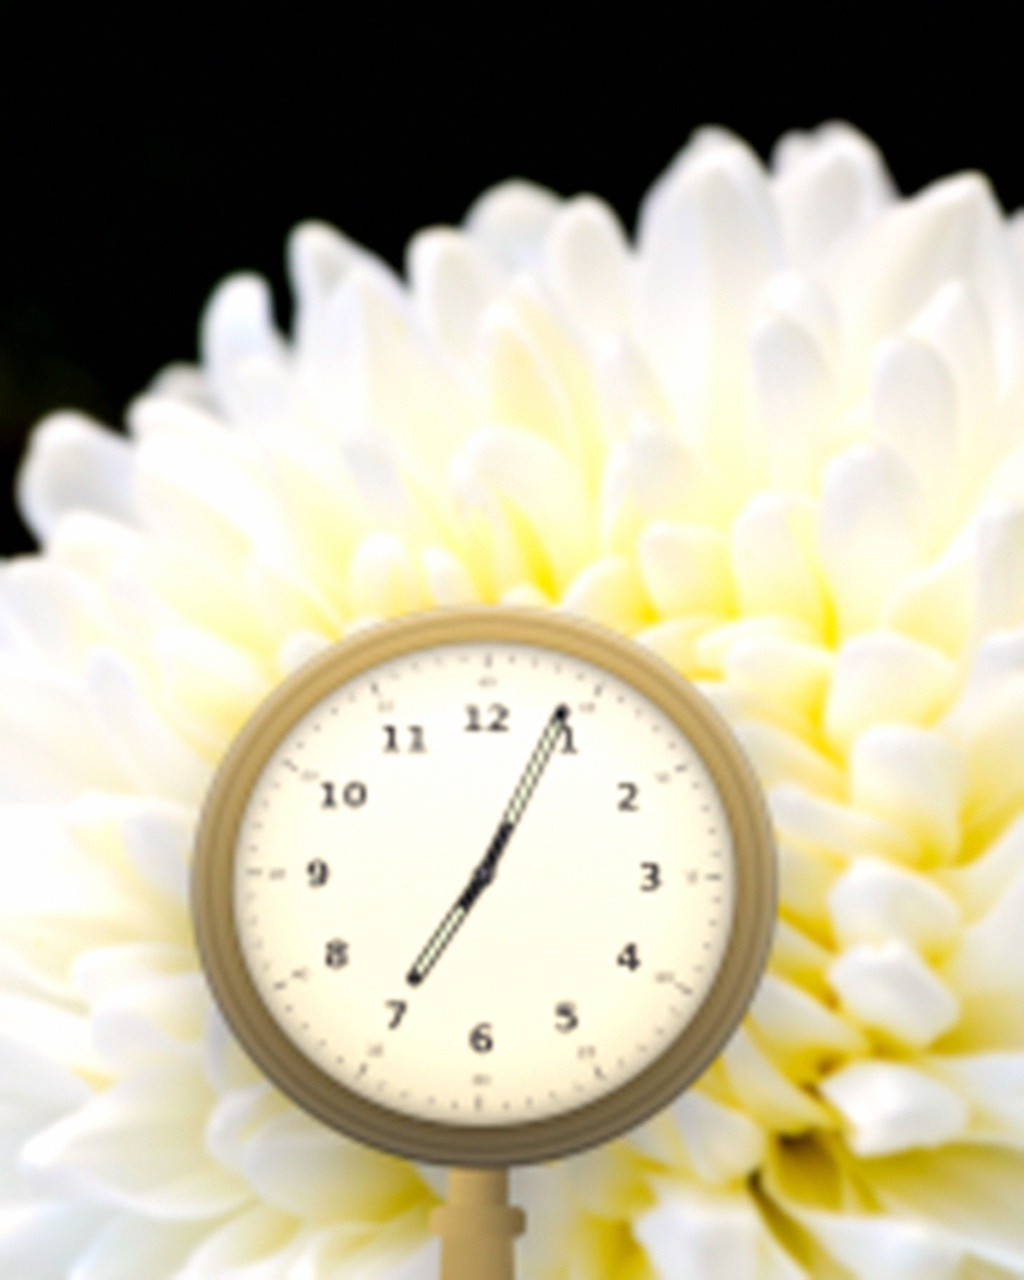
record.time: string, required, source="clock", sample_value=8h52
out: 7h04
